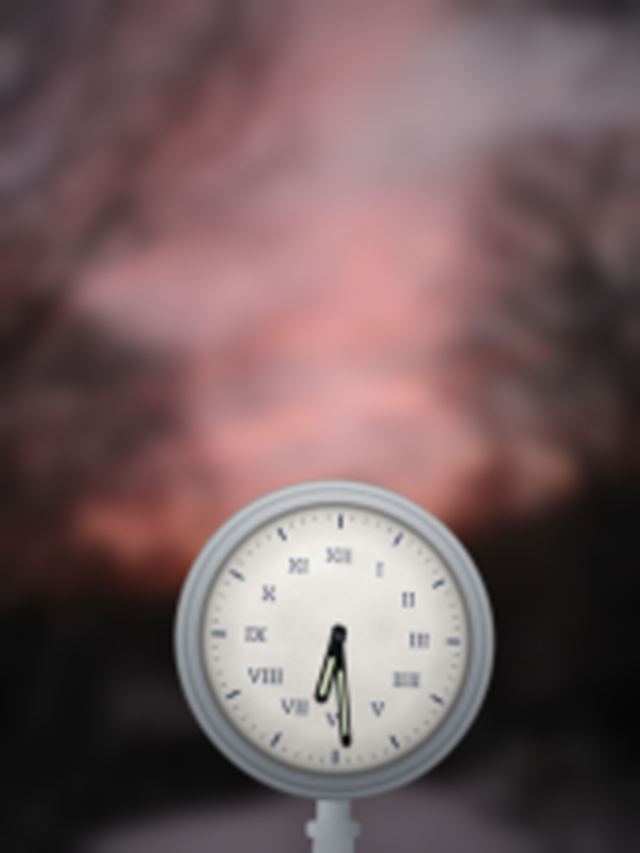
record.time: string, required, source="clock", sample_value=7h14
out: 6h29
